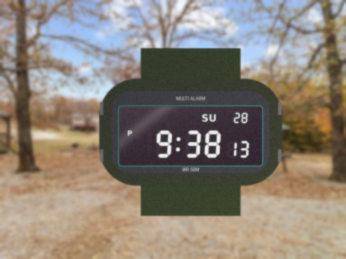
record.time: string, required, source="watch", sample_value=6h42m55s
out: 9h38m13s
